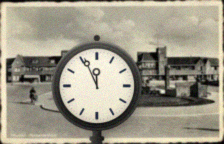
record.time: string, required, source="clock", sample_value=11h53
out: 11h56
